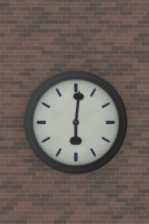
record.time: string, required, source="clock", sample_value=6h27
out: 6h01
